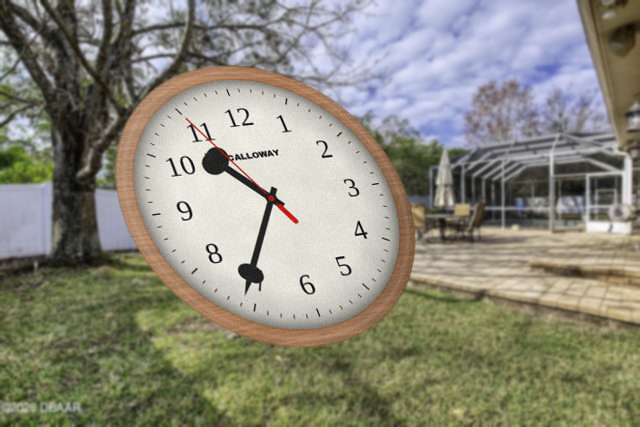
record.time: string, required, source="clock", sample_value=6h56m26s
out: 10h35m55s
